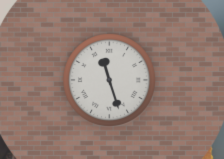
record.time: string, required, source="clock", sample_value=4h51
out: 11h27
